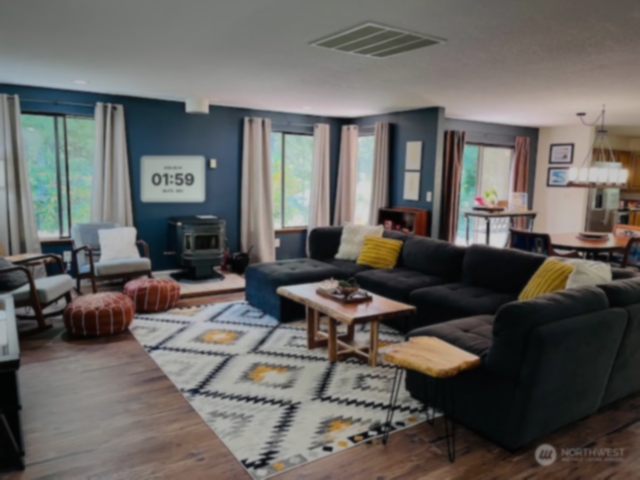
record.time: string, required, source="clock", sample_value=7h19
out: 1h59
